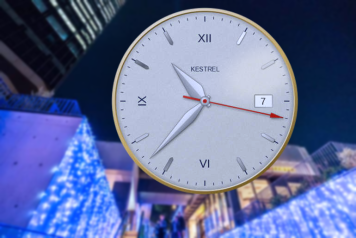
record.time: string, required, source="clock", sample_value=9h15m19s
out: 10h37m17s
